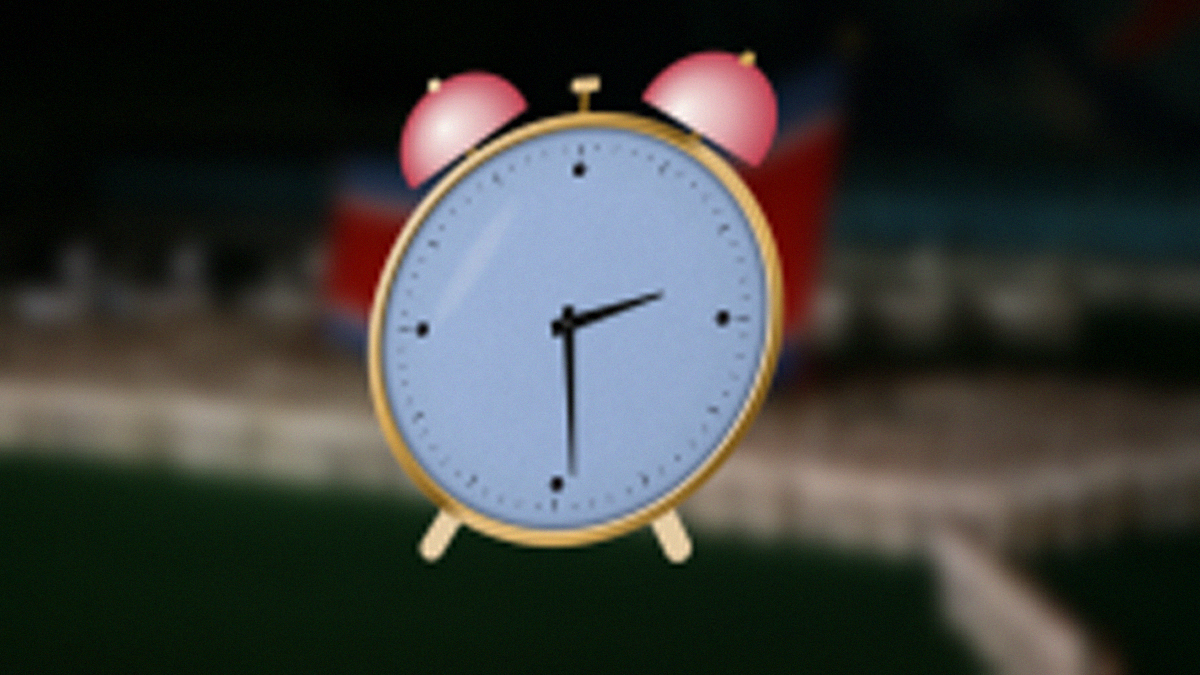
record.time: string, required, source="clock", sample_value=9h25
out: 2h29
